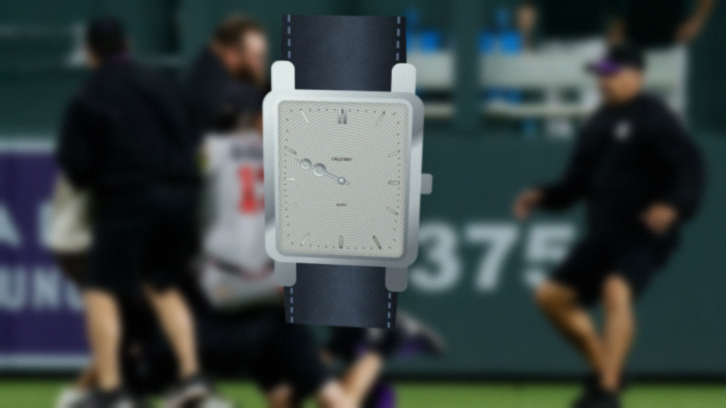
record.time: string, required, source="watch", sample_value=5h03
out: 9h49
